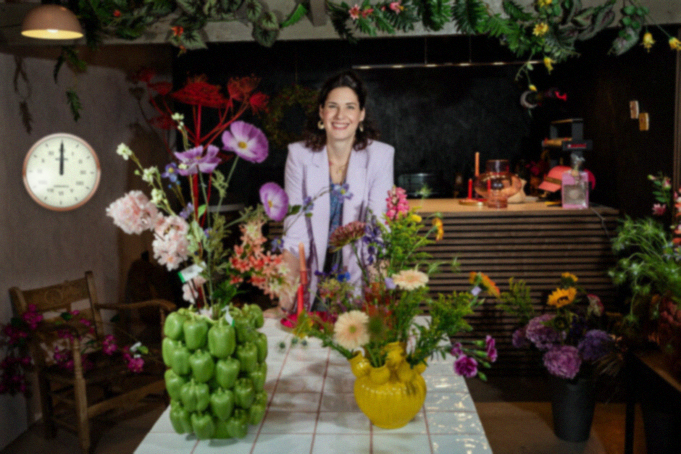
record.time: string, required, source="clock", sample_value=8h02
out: 12h00
